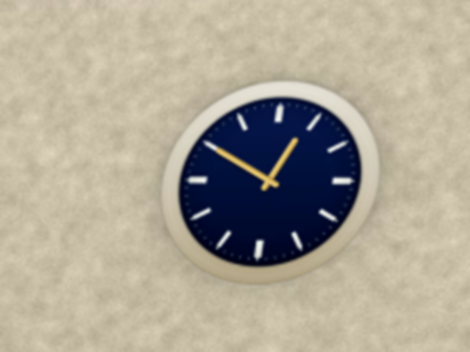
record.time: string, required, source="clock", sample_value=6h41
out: 12h50
